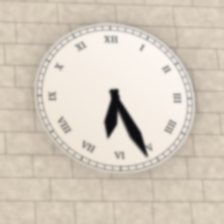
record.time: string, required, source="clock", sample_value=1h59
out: 6h26
